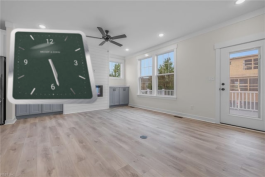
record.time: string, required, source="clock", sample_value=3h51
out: 5h28
